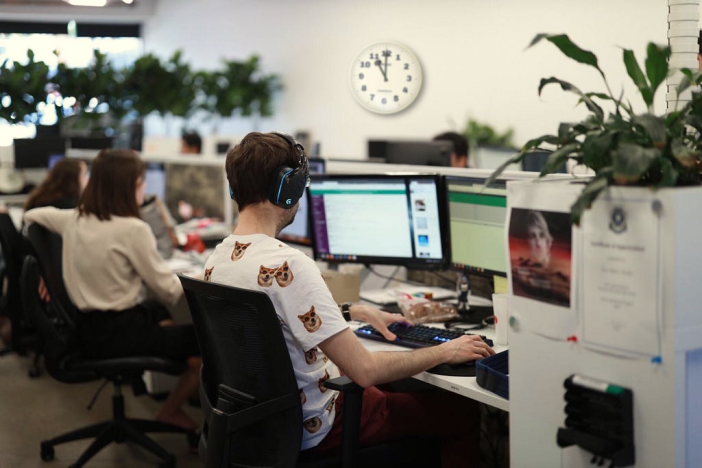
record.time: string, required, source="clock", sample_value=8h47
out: 11h00
